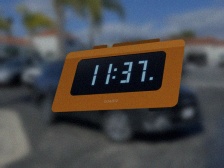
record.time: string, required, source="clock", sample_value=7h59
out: 11h37
